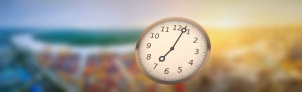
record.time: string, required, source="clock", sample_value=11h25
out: 7h03
